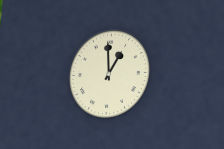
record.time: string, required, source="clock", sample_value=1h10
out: 12h59
